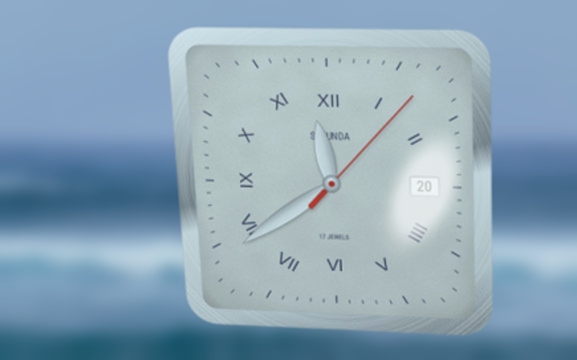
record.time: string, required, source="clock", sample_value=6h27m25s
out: 11h39m07s
